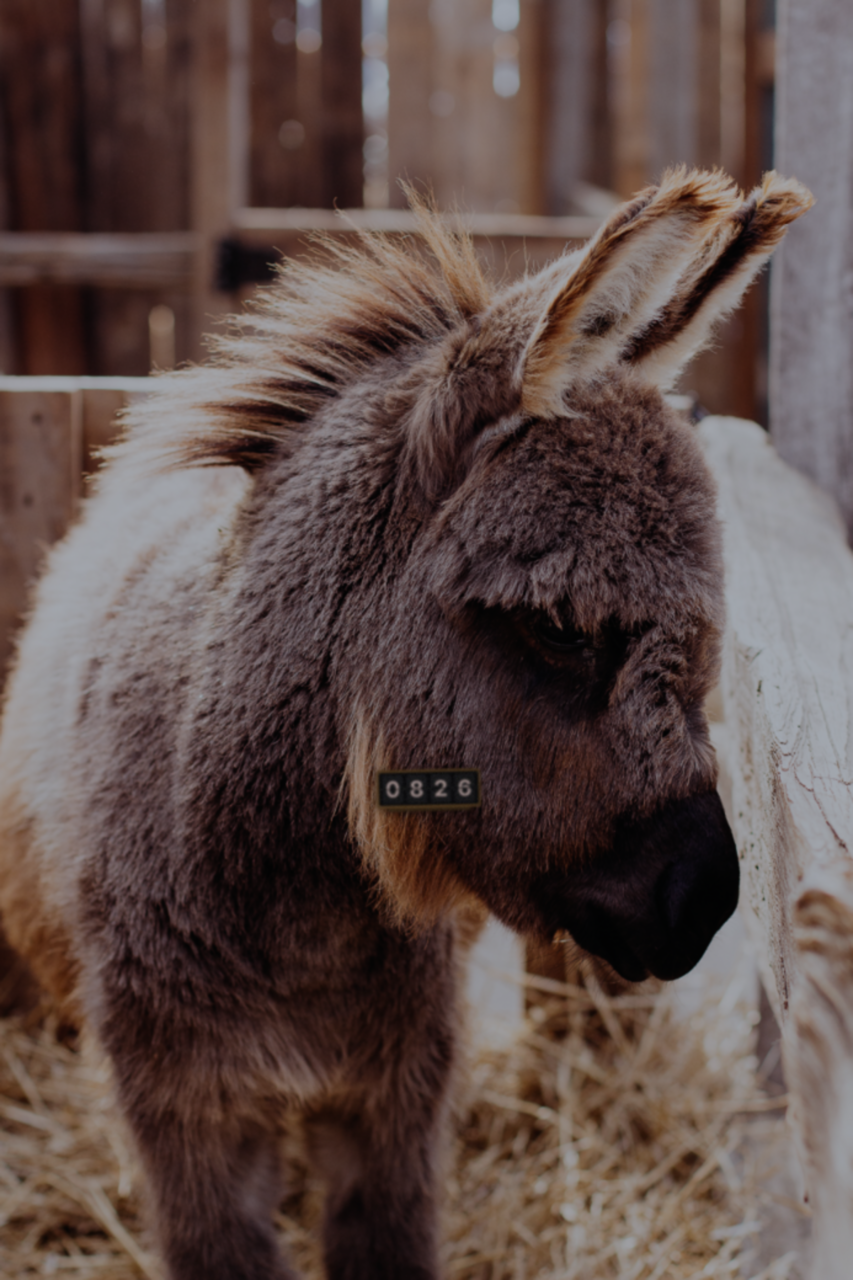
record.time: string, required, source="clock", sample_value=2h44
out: 8h26
